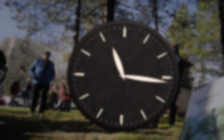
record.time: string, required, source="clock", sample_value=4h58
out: 11h16
